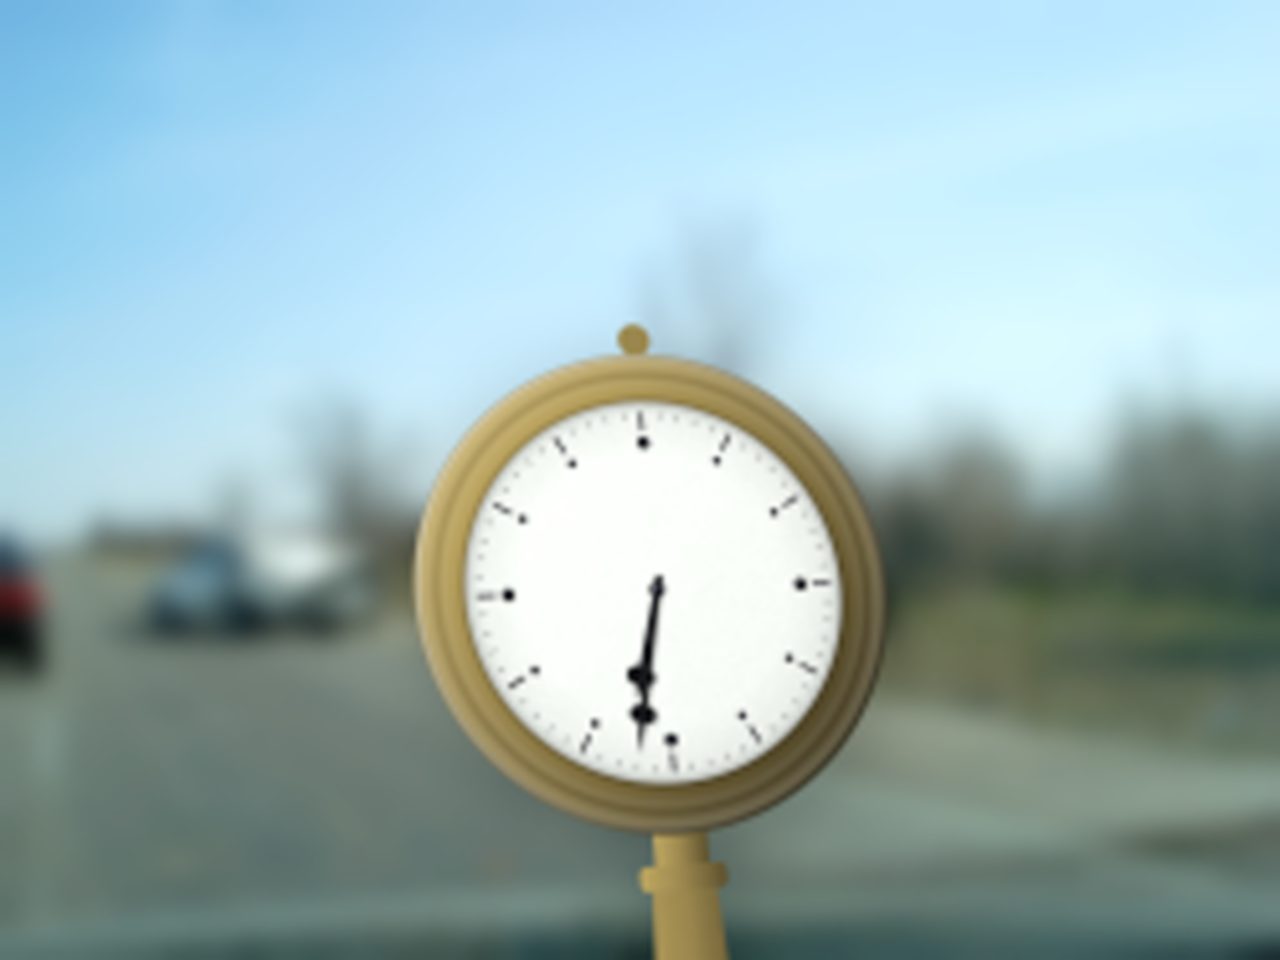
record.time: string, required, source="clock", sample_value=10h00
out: 6h32
